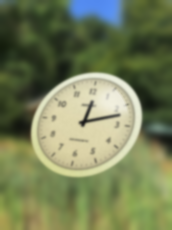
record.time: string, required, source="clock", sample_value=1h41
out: 12h12
